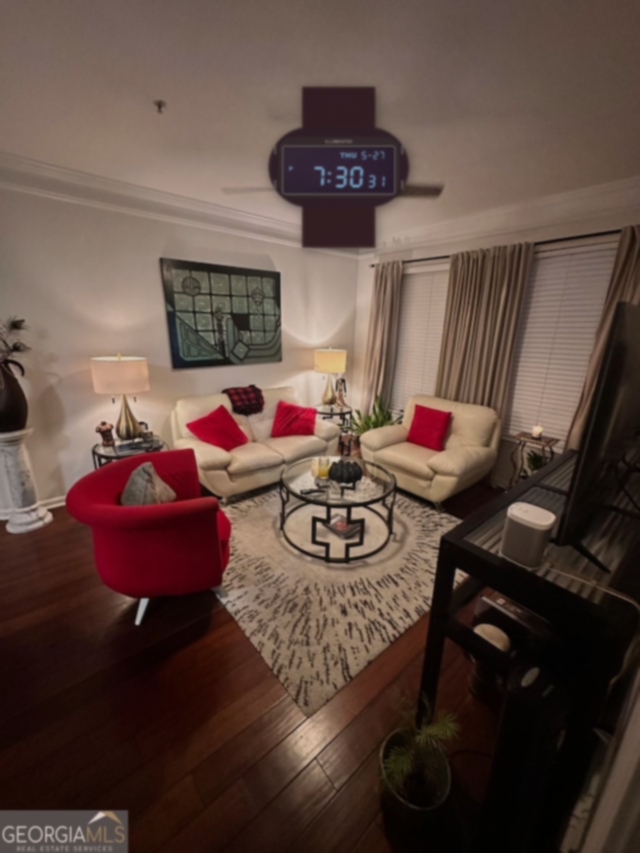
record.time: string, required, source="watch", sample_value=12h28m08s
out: 7h30m31s
